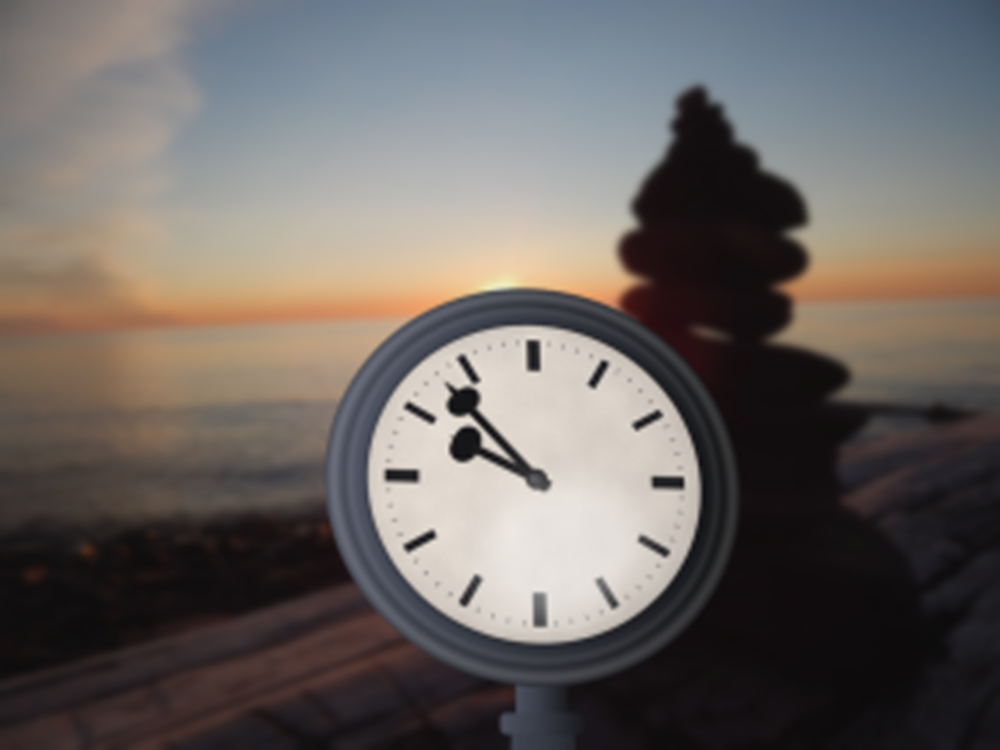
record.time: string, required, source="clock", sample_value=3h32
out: 9h53
